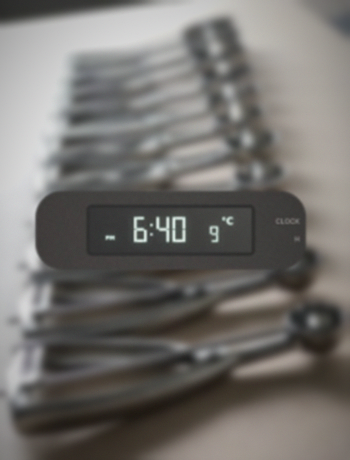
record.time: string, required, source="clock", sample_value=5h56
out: 6h40
